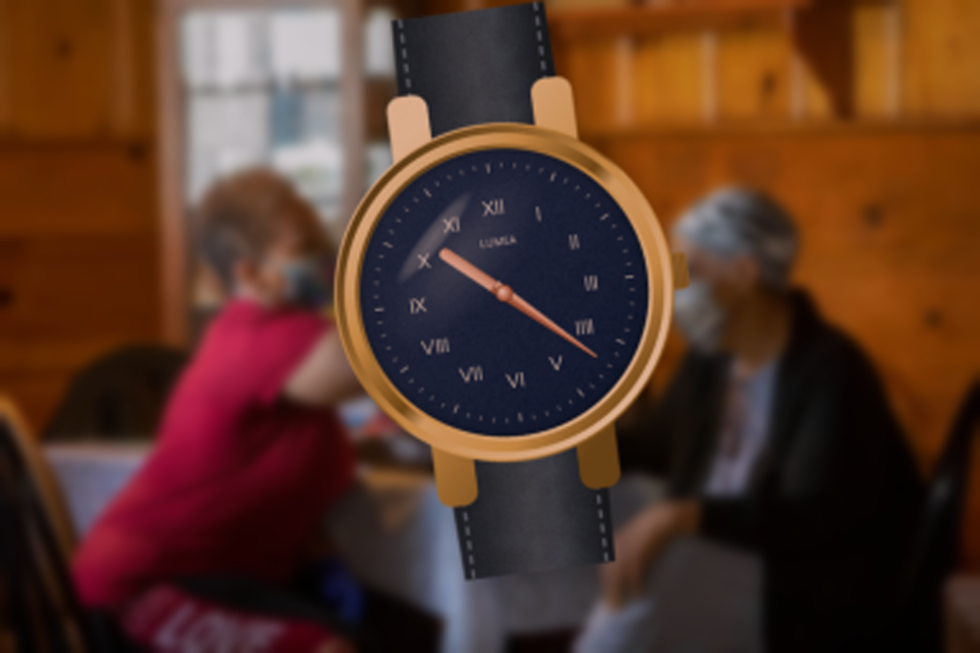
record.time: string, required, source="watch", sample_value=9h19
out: 10h22
